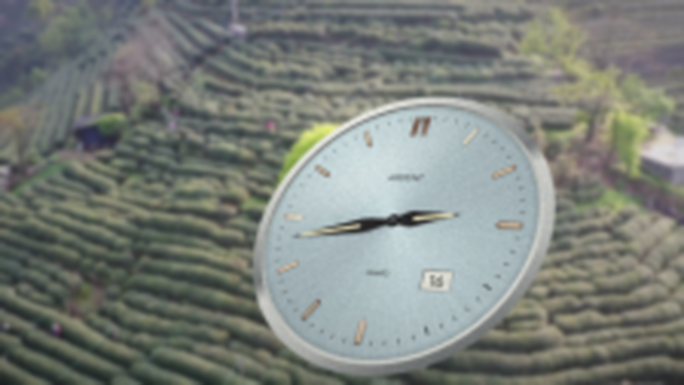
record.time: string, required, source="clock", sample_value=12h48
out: 2h43
